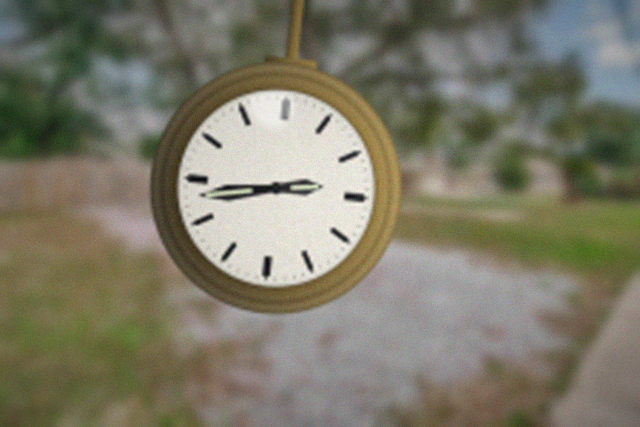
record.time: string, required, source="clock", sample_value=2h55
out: 2h43
